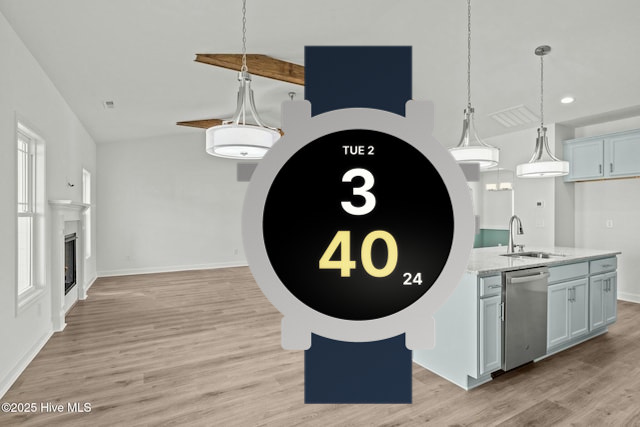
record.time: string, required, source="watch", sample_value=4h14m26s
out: 3h40m24s
